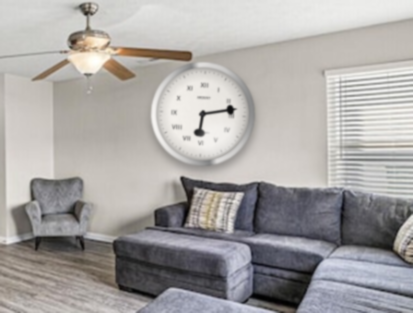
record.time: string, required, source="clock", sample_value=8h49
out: 6h13
